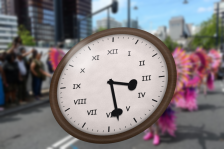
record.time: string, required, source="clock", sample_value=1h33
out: 3h28
